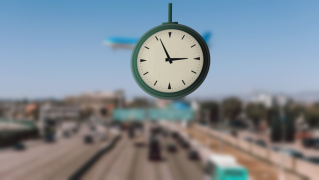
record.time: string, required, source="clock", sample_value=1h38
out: 2h56
